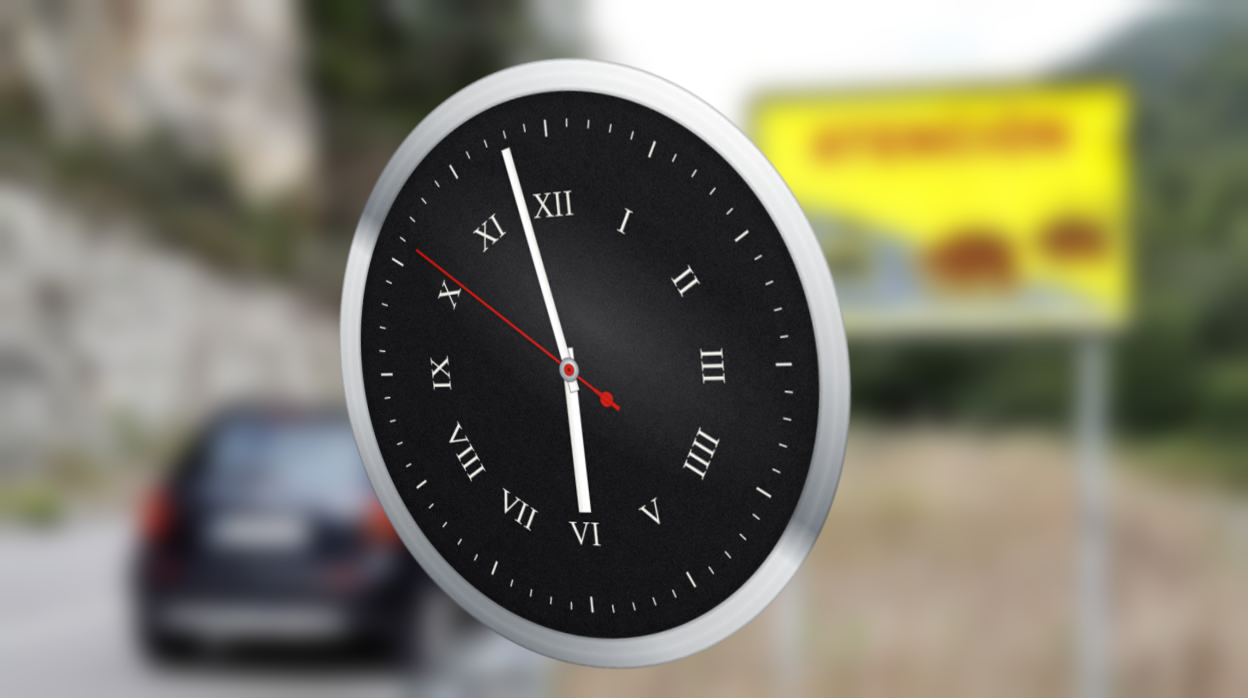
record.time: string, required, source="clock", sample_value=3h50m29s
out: 5h57m51s
